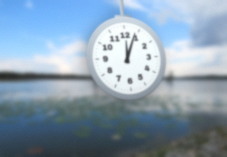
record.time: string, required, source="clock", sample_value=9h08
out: 12h04
